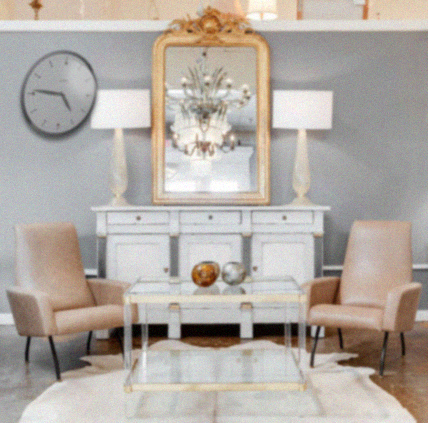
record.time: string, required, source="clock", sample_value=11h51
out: 4h46
